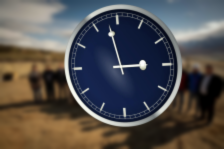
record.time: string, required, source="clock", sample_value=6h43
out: 2h58
